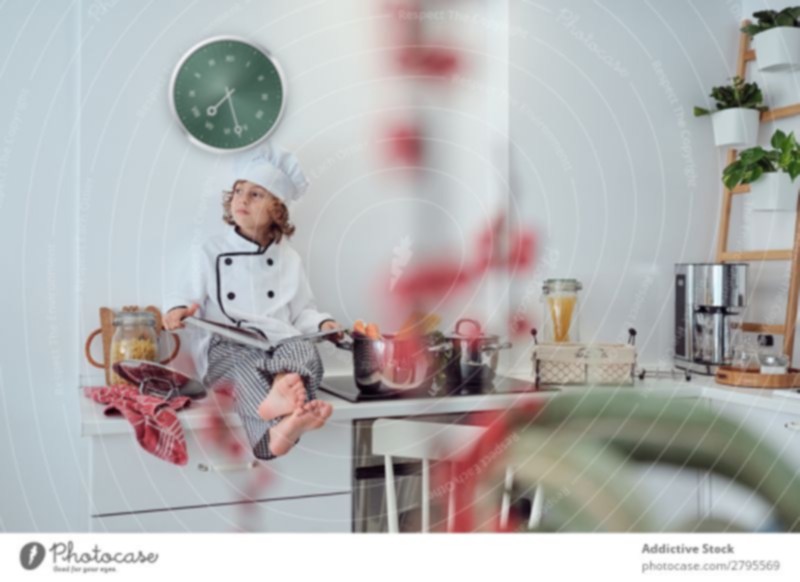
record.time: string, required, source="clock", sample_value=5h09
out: 7h27
